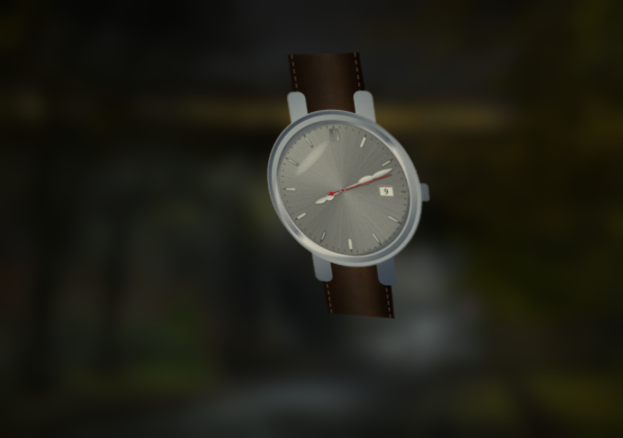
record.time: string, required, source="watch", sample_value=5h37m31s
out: 8h11m12s
